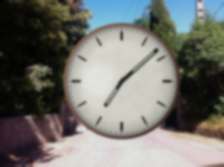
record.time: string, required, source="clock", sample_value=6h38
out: 7h08
